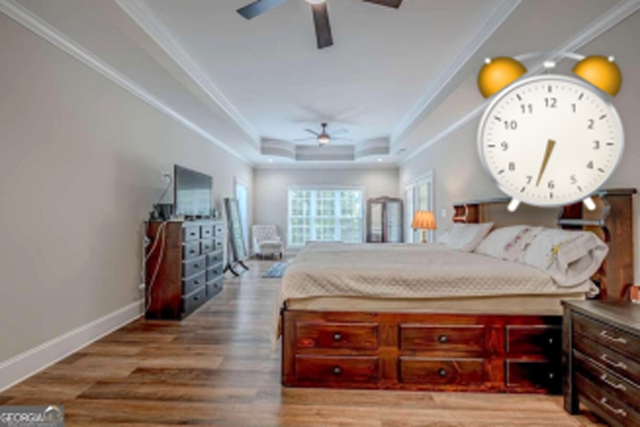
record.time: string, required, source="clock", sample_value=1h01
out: 6h33
